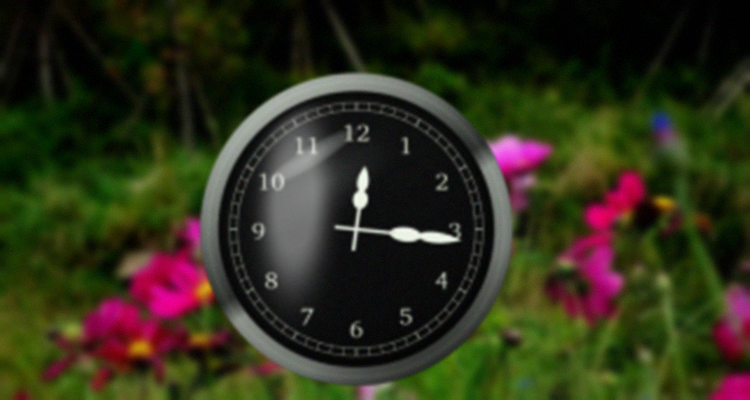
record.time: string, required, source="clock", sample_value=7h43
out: 12h16
